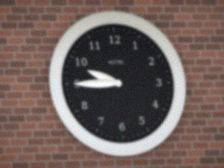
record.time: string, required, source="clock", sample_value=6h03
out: 9h45
